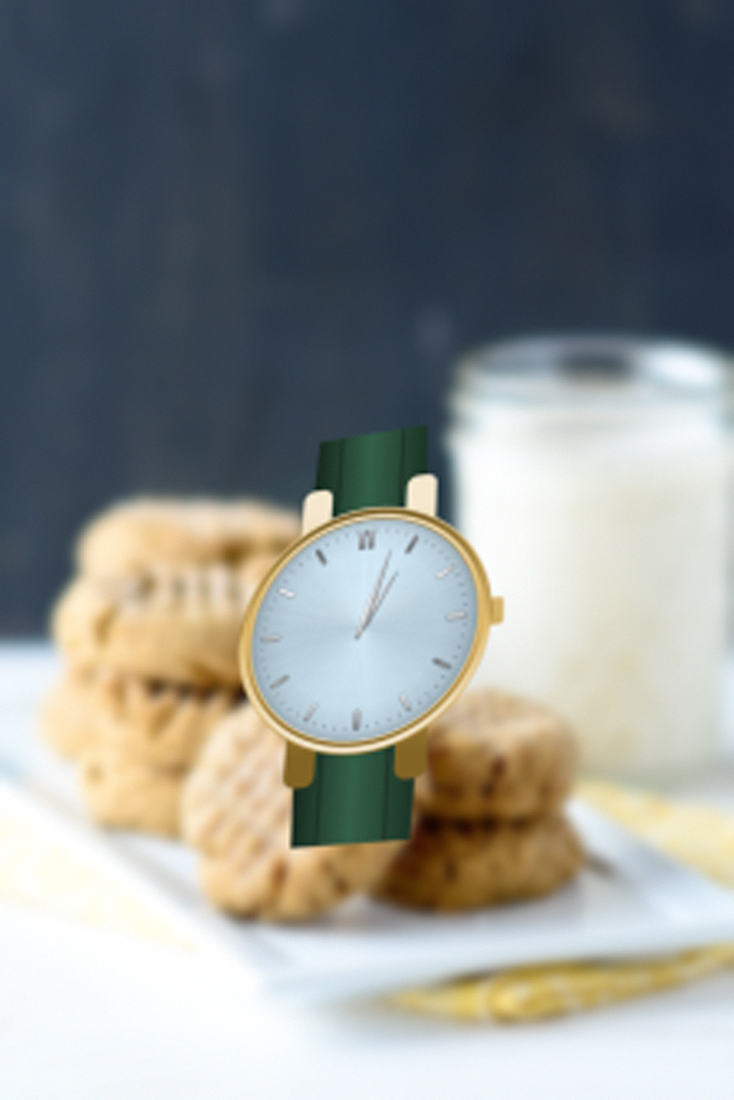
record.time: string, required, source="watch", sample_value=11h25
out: 1h03
